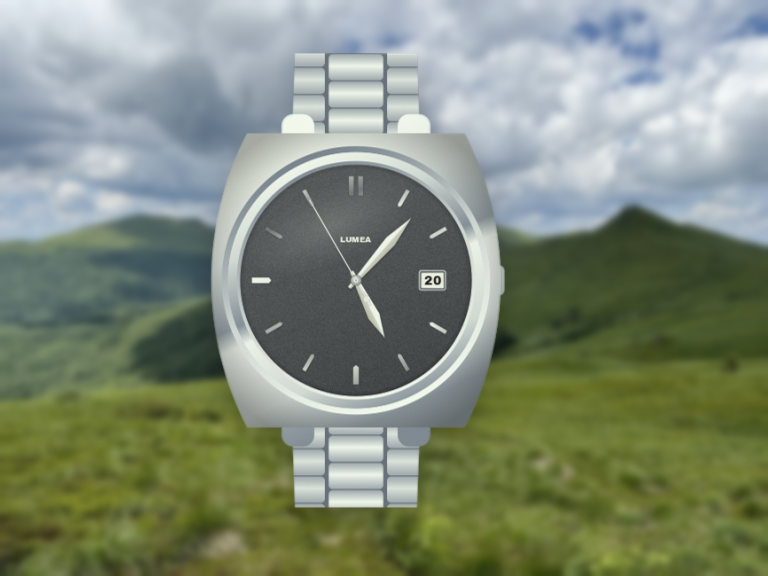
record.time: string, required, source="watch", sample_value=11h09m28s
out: 5h06m55s
